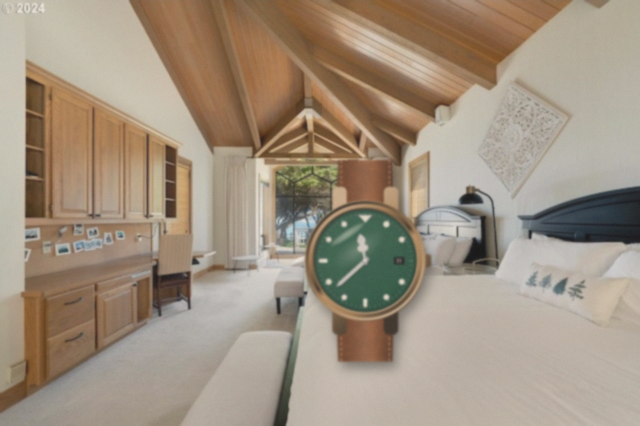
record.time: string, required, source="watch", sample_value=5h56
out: 11h38
